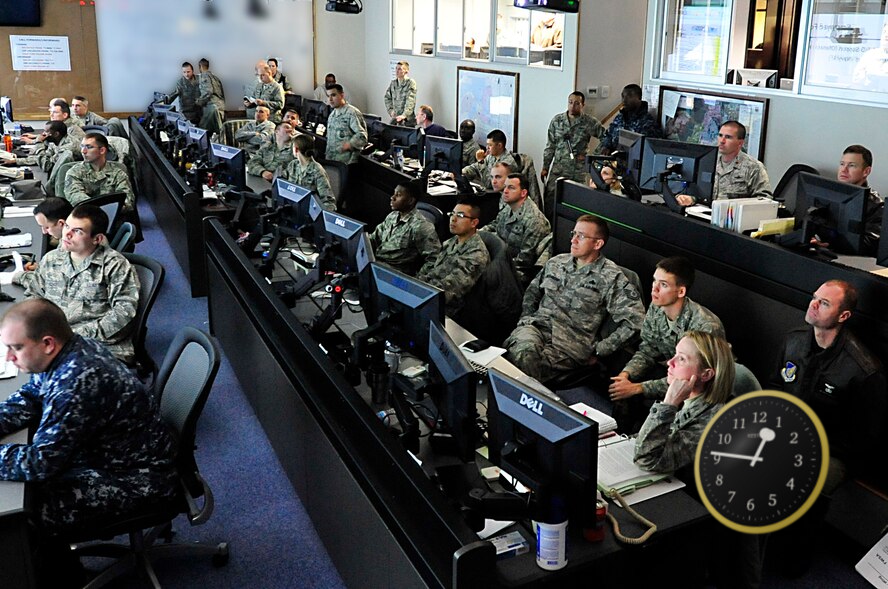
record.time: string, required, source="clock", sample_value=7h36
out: 12h46
